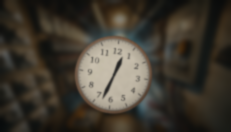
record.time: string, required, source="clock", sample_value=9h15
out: 12h33
